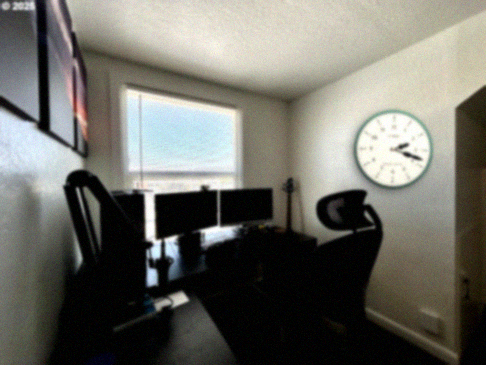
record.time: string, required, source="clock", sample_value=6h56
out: 2h18
